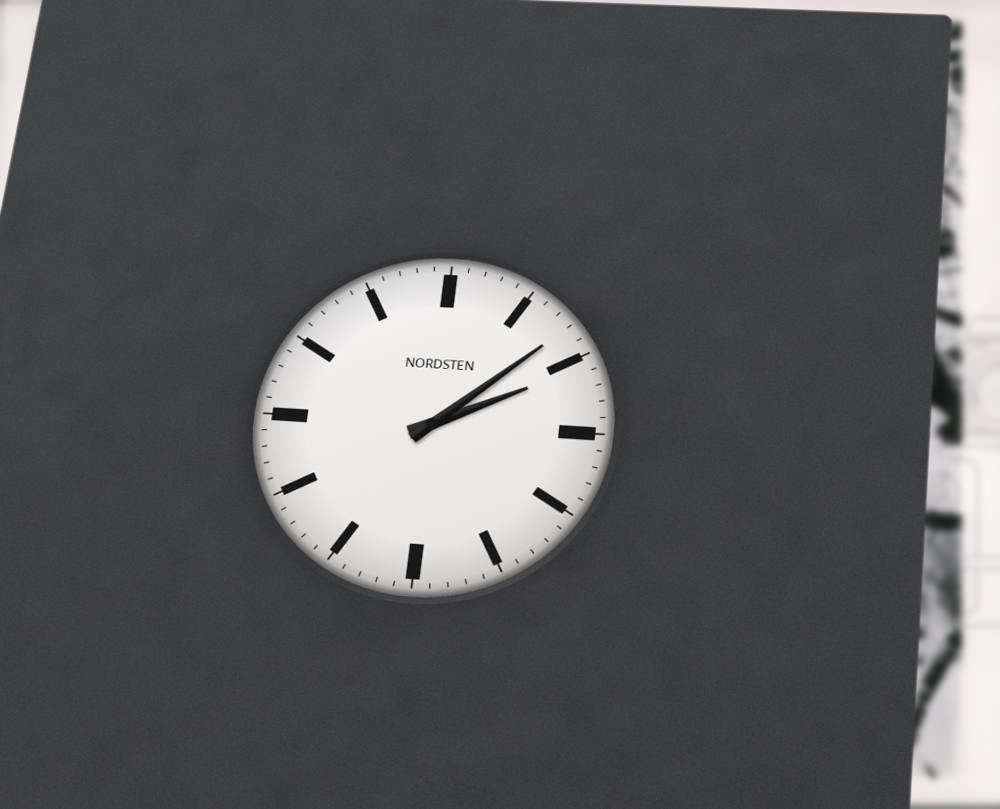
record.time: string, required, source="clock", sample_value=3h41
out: 2h08
